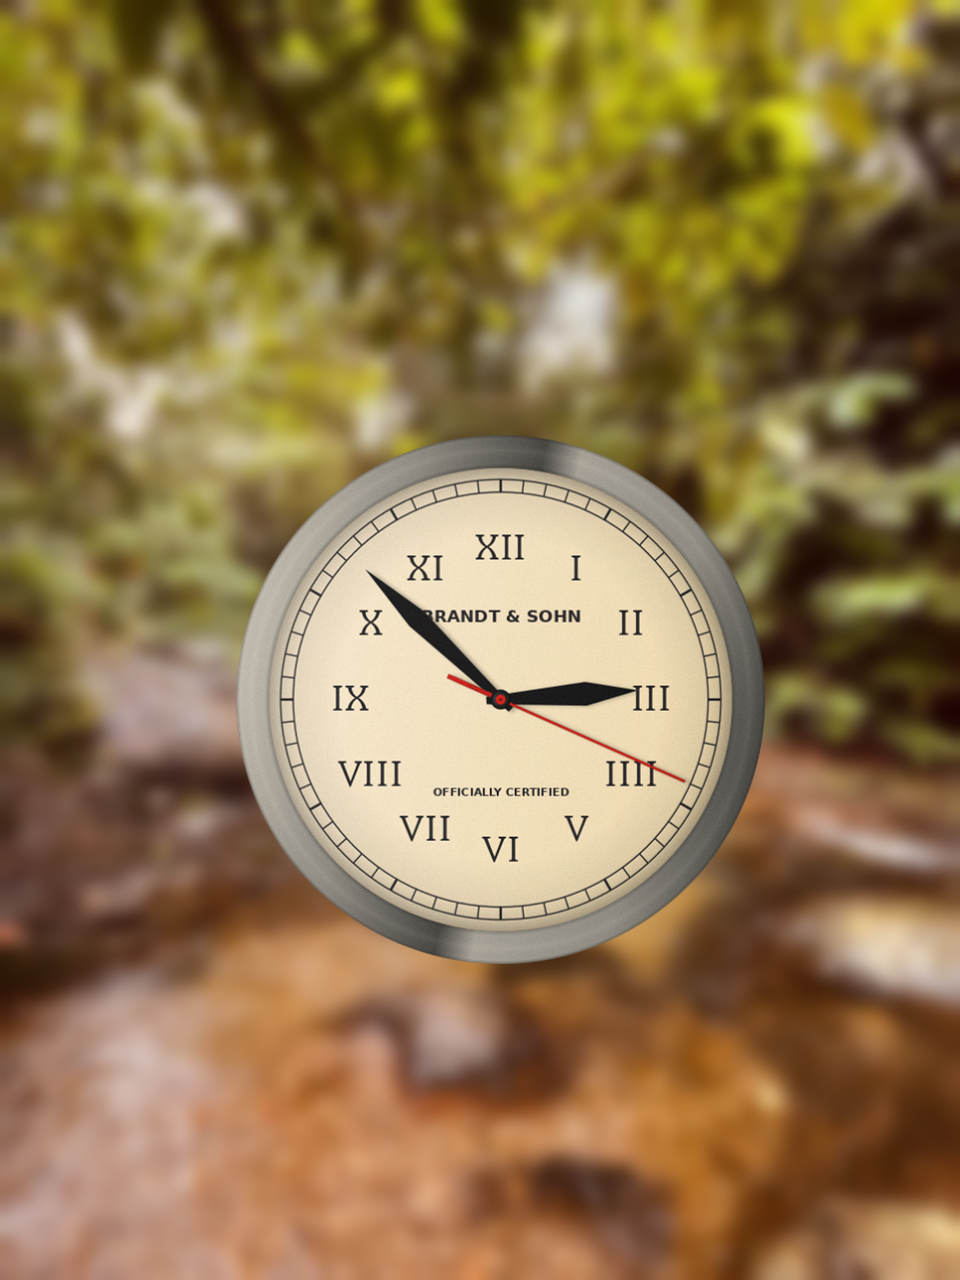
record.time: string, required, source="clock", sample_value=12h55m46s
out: 2h52m19s
